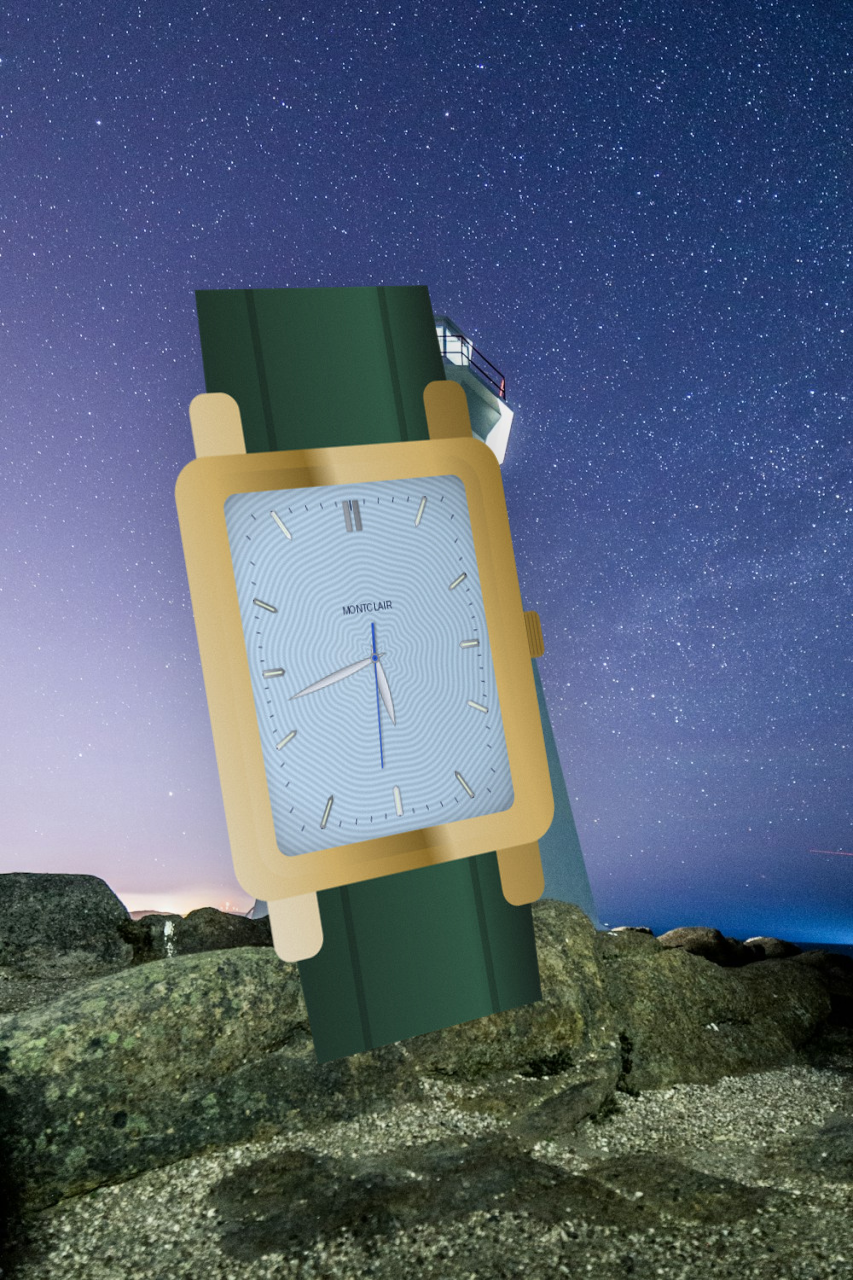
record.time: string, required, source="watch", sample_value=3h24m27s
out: 5h42m31s
